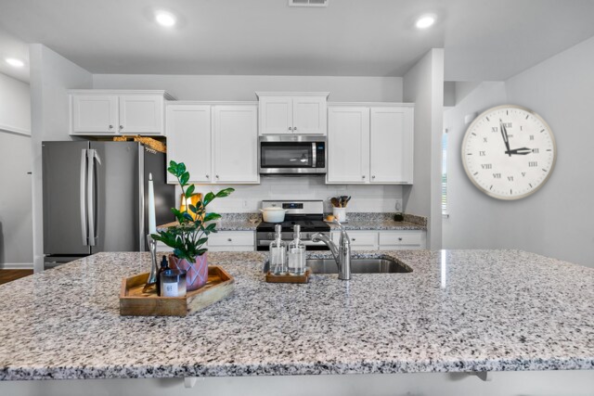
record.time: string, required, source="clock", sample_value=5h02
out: 2h58
